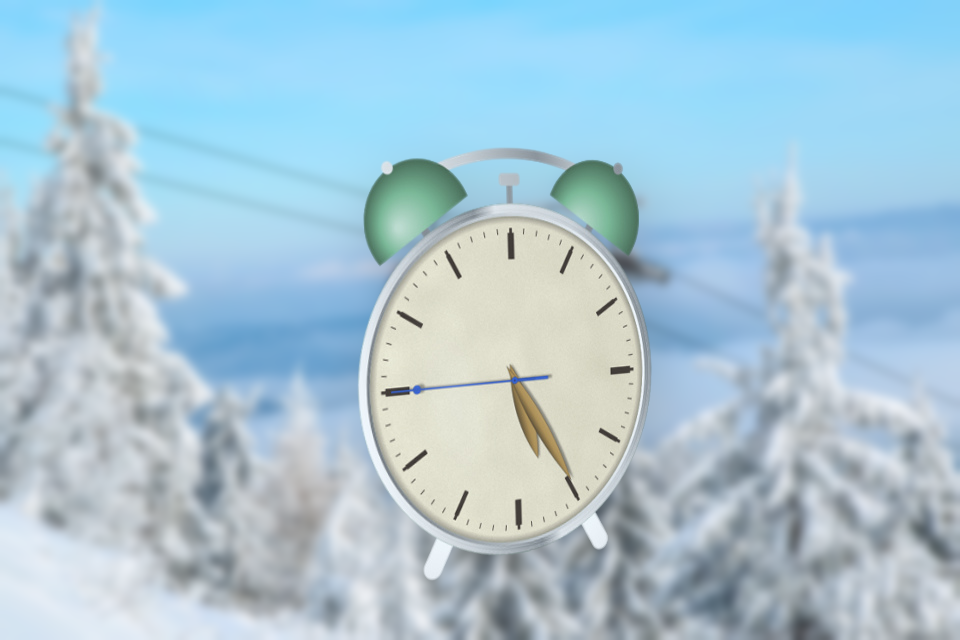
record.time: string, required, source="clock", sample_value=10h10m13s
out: 5h24m45s
